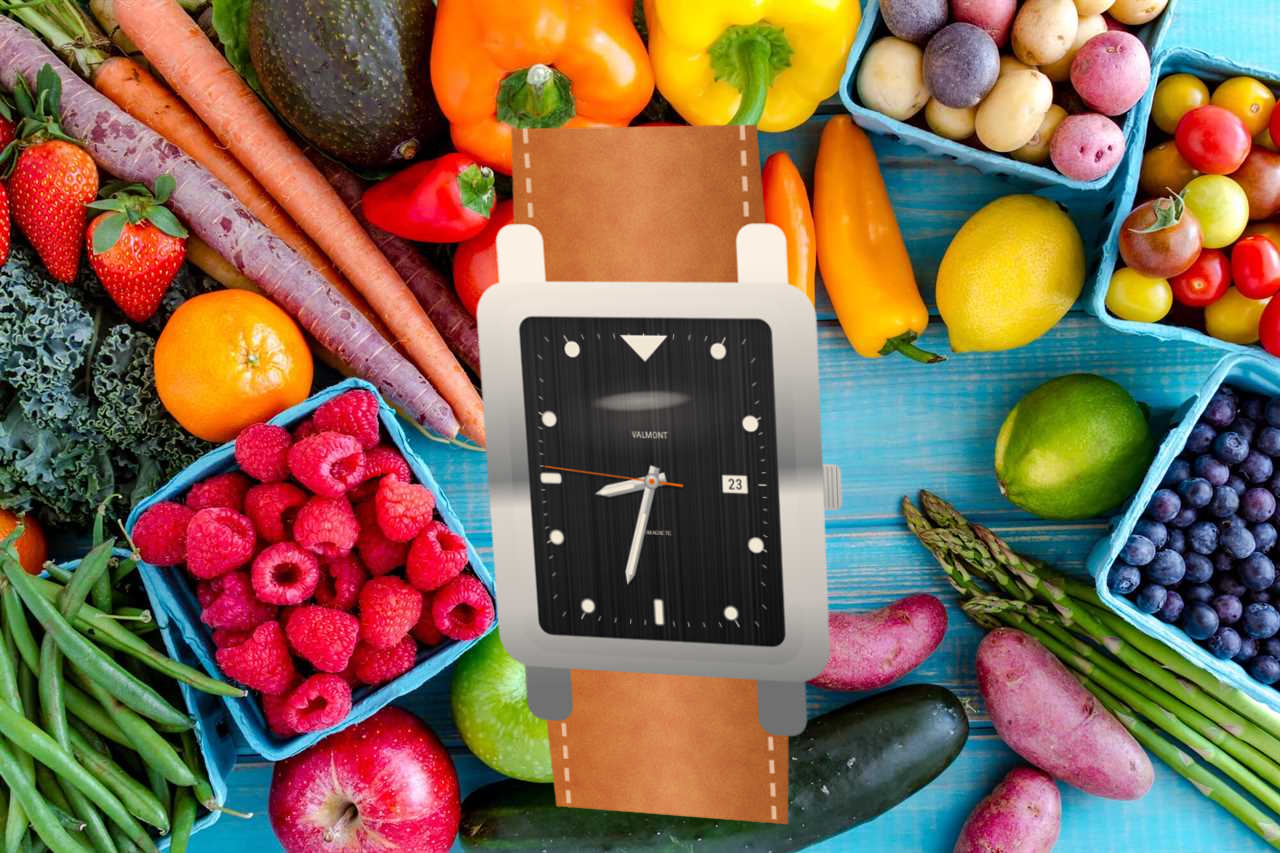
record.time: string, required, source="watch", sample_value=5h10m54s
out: 8h32m46s
